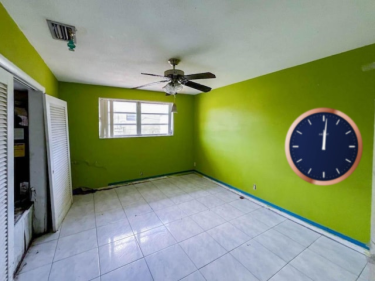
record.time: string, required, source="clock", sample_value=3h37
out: 12h01
